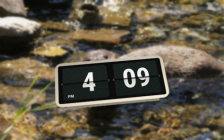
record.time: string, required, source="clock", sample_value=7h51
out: 4h09
